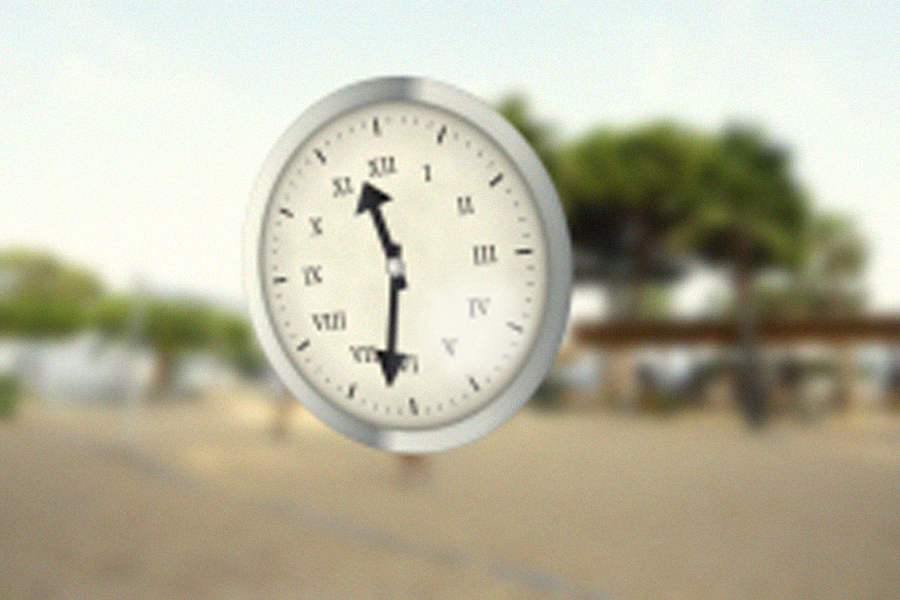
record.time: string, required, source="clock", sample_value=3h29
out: 11h32
